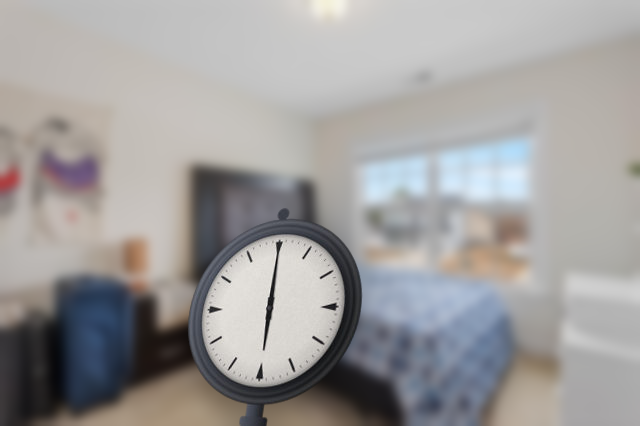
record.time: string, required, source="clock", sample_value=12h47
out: 6h00
